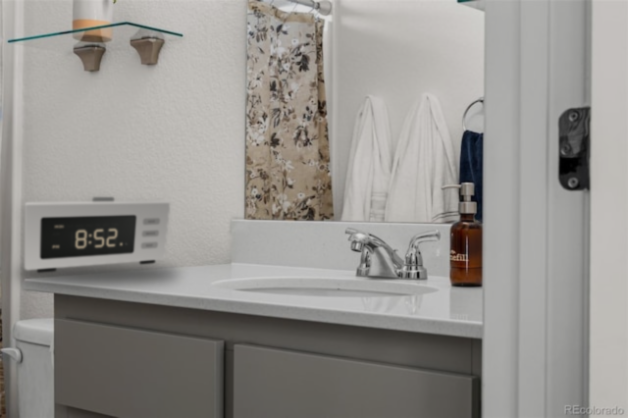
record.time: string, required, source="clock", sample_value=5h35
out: 8h52
